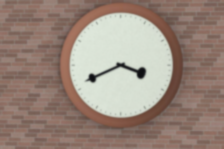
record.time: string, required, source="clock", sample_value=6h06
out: 3h41
